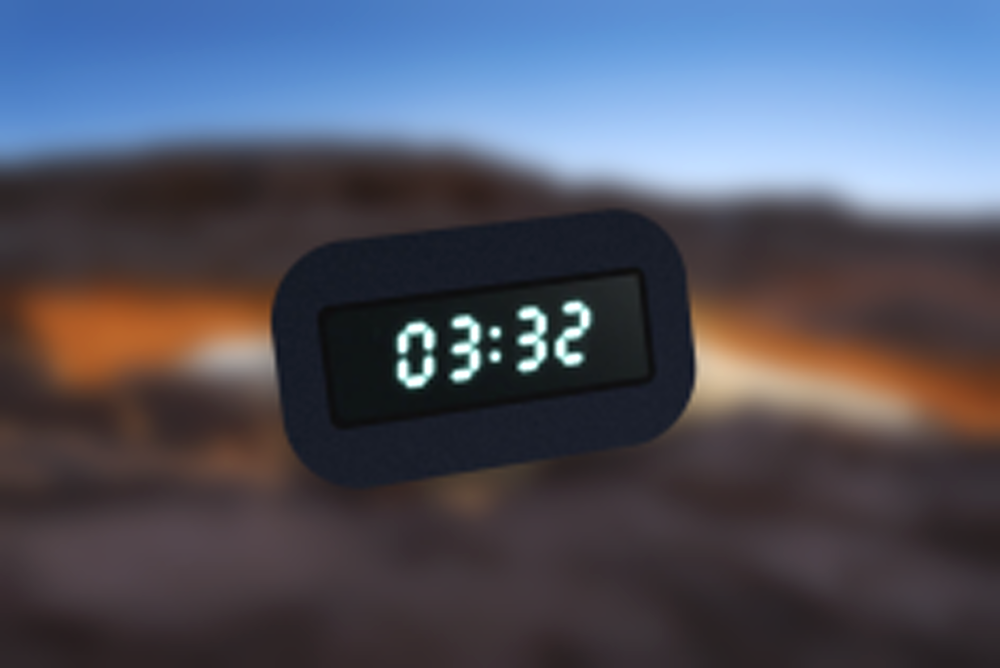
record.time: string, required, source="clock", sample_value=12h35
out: 3h32
